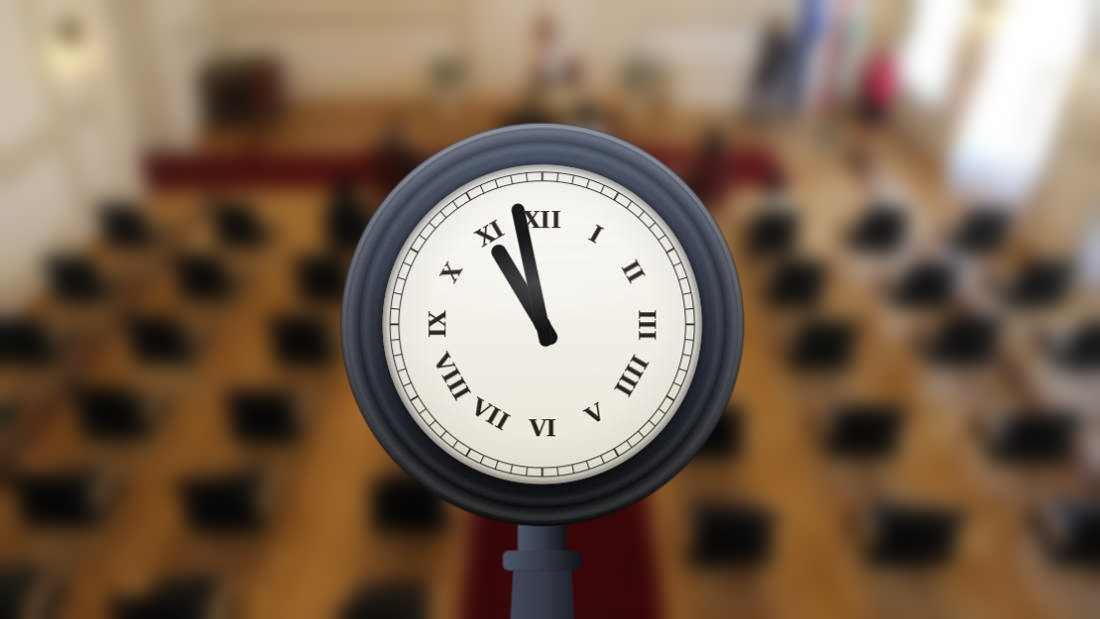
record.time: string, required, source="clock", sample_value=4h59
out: 10h58
